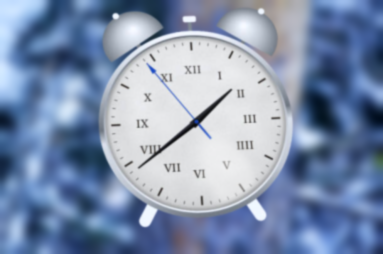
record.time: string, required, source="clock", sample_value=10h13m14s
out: 1h38m54s
